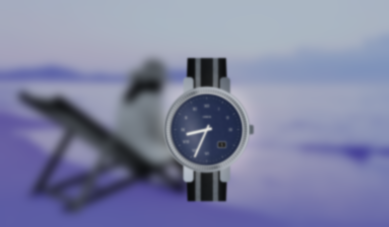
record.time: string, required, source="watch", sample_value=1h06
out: 8h34
